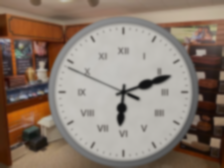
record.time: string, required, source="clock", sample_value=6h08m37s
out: 6h11m49s
